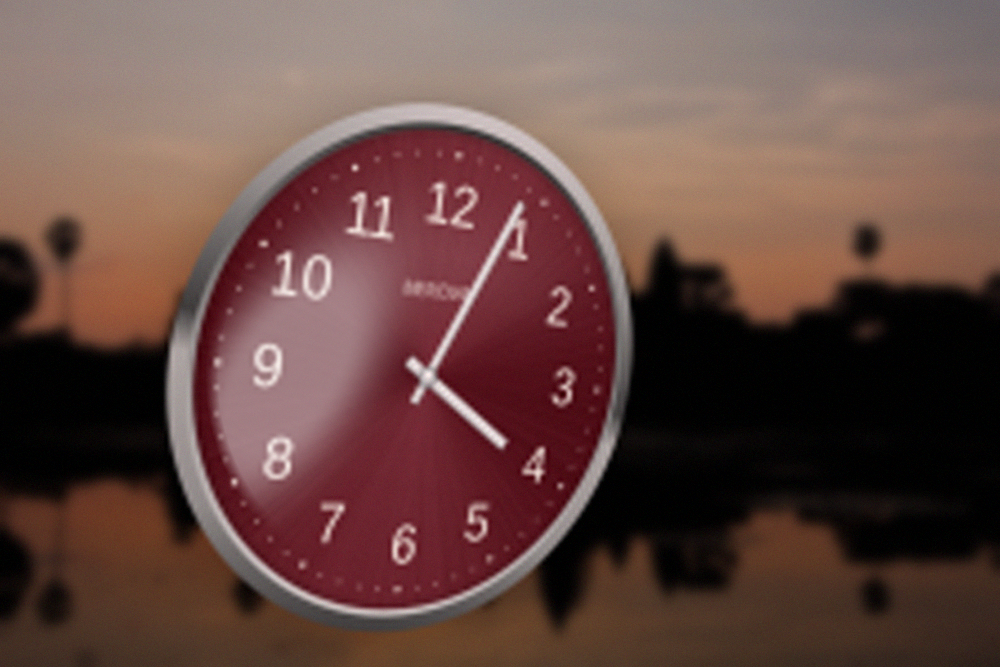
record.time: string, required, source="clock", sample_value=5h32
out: 4h04
